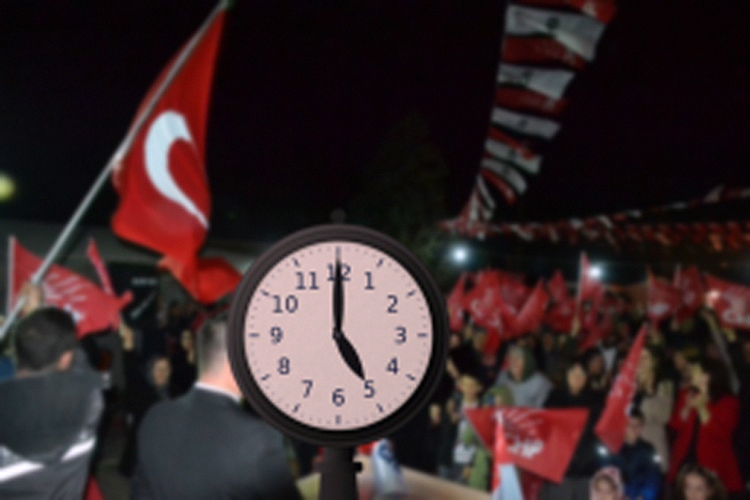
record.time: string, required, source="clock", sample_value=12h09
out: 5h00
